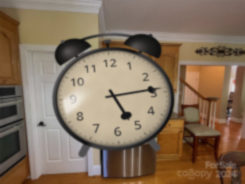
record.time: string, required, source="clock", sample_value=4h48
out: 5h14
